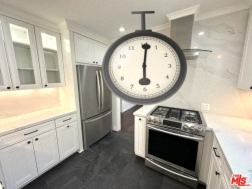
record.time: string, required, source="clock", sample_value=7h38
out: 6h01
